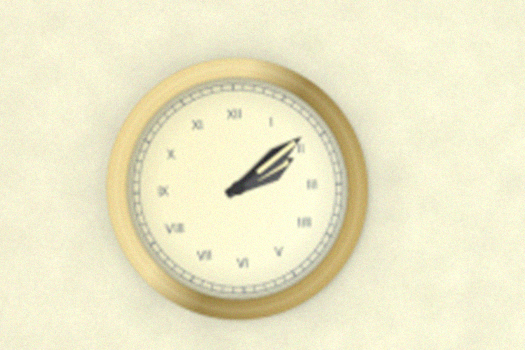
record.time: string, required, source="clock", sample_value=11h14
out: 2h09
